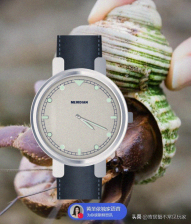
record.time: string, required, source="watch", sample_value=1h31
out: 4h19
